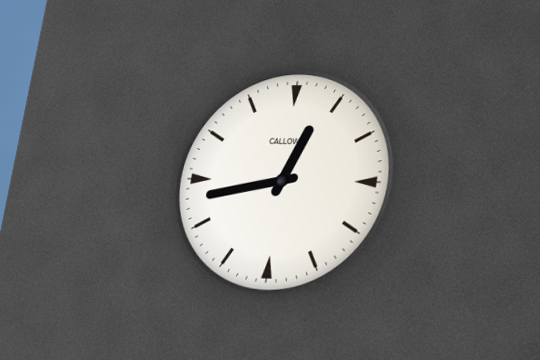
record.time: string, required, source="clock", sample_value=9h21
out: 12h43
